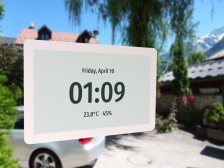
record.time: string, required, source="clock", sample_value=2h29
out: 1h09
